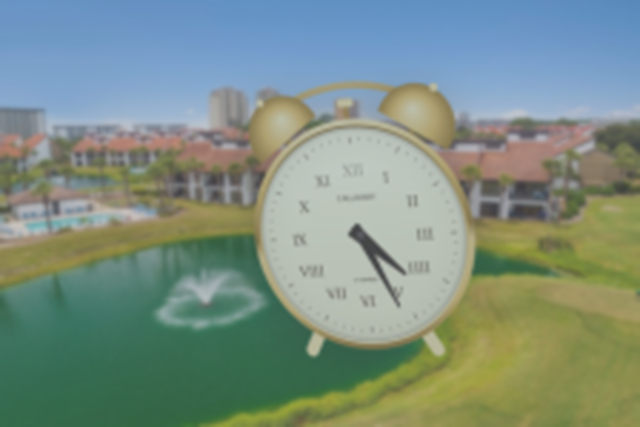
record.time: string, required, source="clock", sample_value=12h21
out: 4h26
